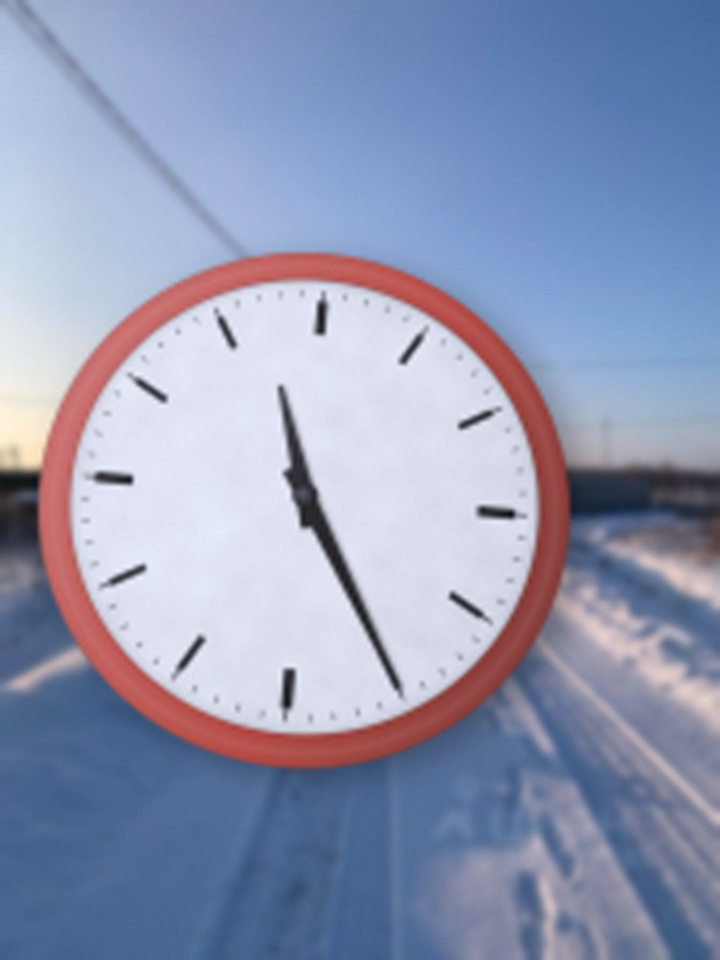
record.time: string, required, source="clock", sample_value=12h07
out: 11h25
